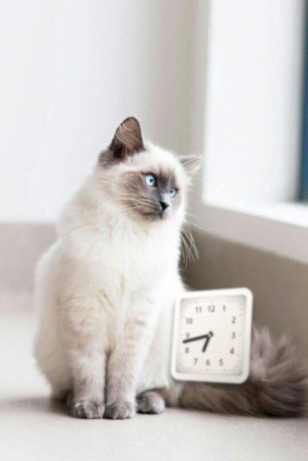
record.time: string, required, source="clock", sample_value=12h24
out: 6h43
